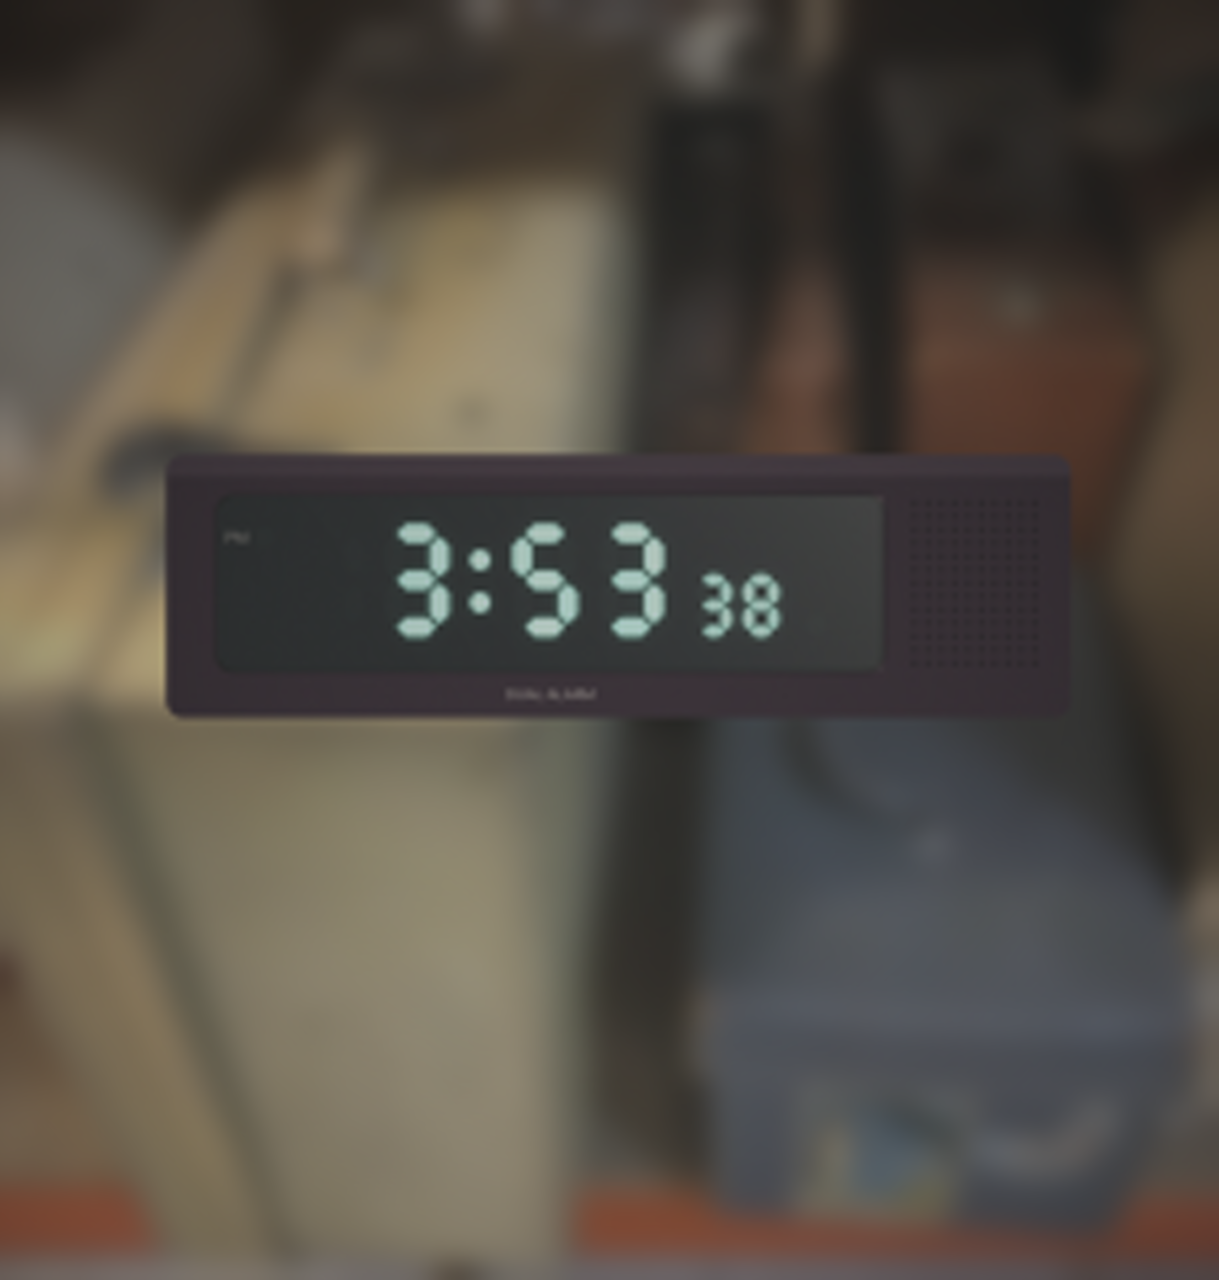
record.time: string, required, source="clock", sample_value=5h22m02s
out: 3h53m38s
